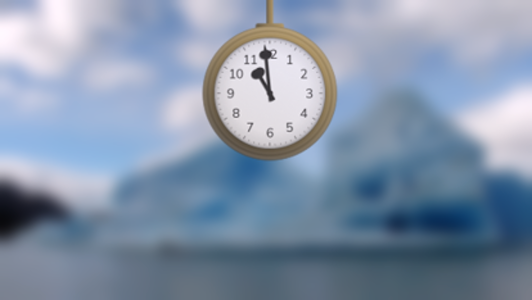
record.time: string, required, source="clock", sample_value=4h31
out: 10h59
